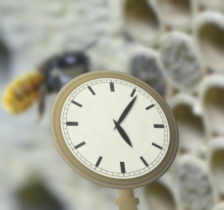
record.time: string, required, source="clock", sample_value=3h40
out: 5h06
